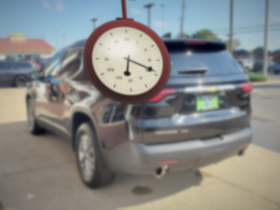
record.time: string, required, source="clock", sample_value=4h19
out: 6h19
